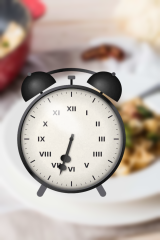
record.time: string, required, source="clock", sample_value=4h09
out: 6h33
